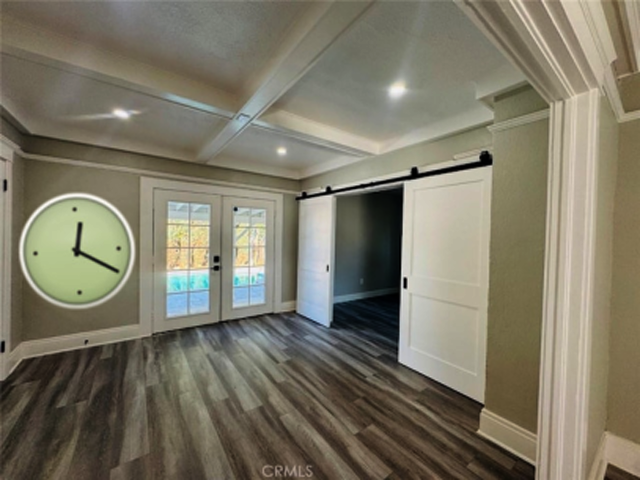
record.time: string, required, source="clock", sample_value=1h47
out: 12h20
